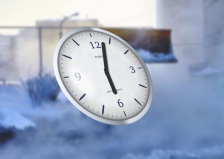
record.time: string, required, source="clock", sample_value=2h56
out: 6h03
